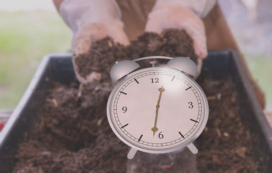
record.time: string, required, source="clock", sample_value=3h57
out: 12h32
